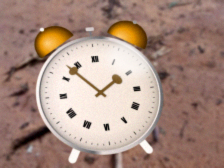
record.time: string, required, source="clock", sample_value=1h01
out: 1h53
